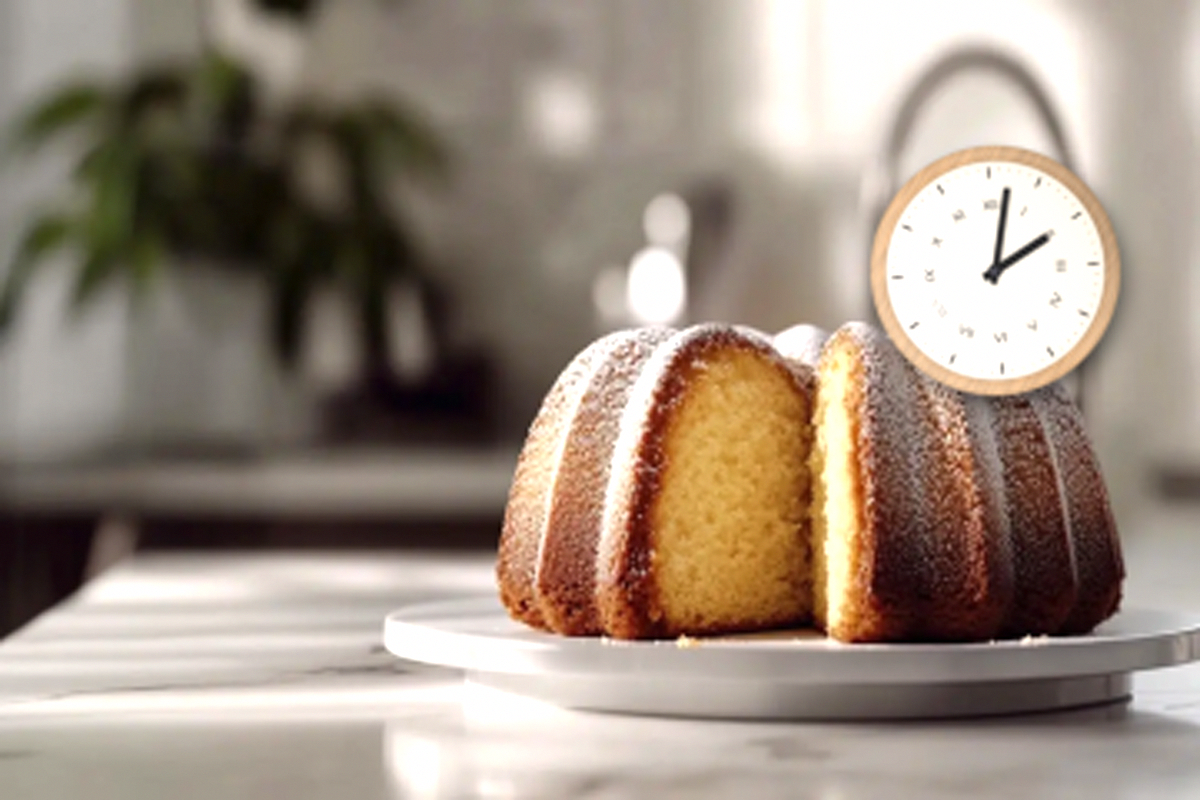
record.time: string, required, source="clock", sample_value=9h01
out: 2h02
